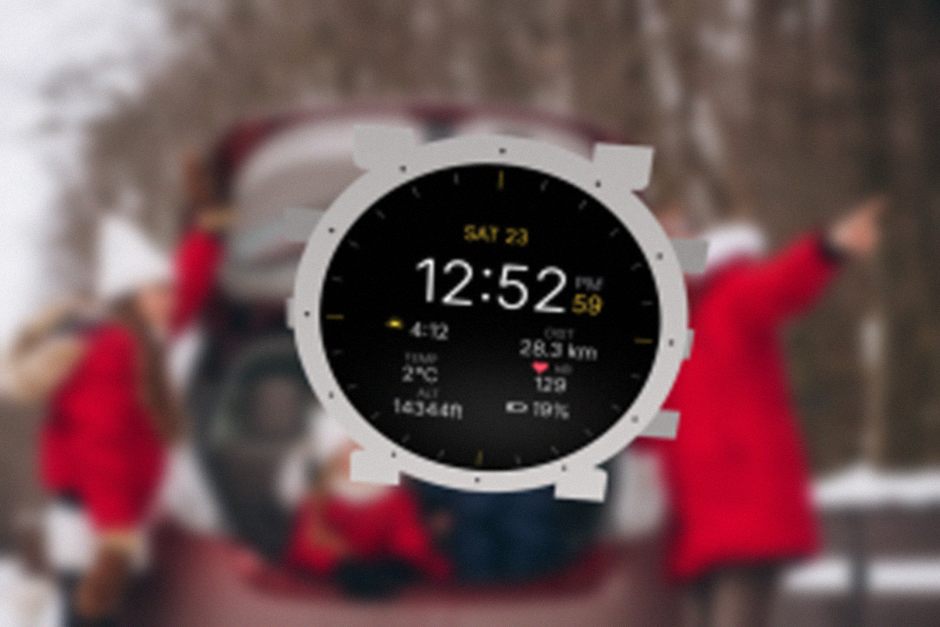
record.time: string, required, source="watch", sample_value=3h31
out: 12h52
